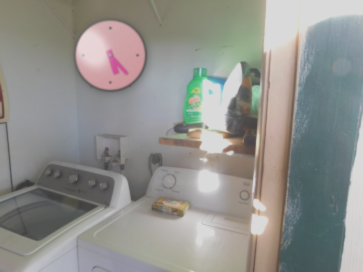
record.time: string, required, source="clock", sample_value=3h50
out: 5h23
